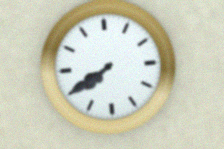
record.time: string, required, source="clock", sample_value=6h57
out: 7h40
